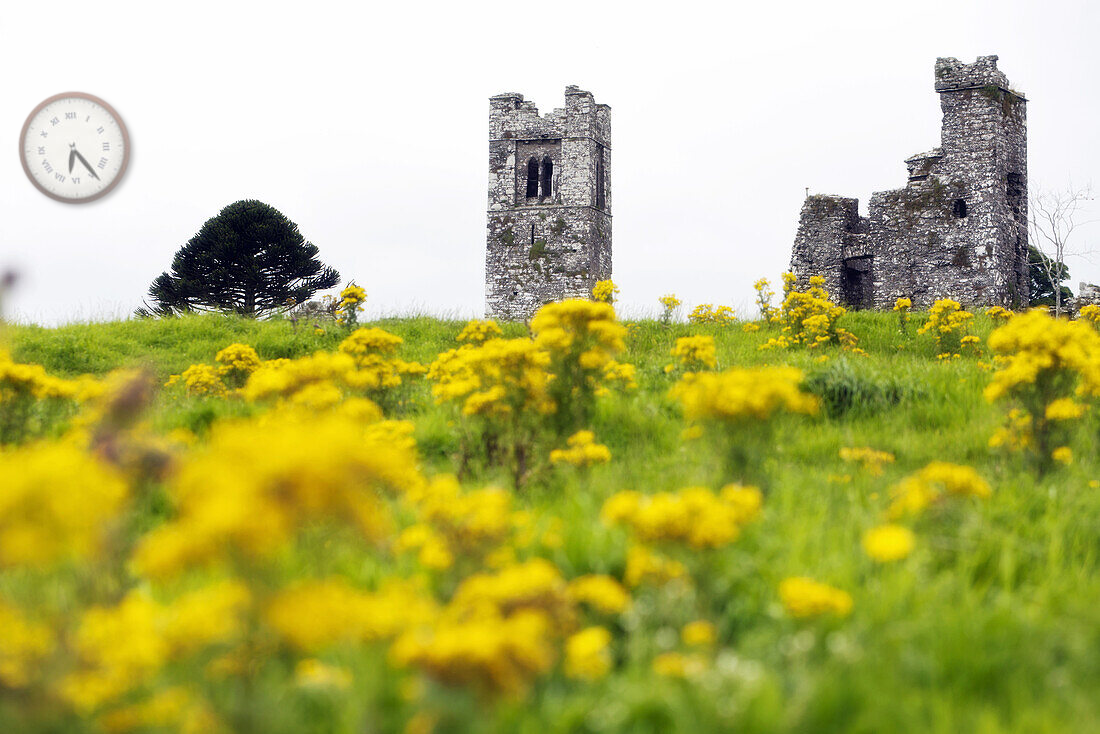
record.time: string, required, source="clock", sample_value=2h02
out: 6h24
